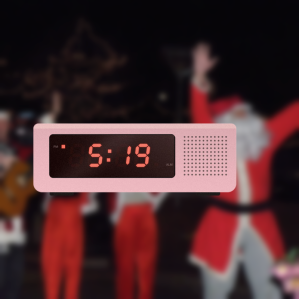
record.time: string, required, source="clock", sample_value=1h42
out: 5h19
